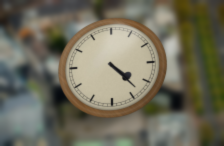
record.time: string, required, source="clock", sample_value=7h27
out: 4h23
